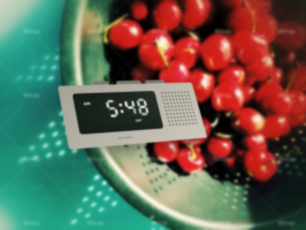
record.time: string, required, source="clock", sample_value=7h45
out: 5h48
